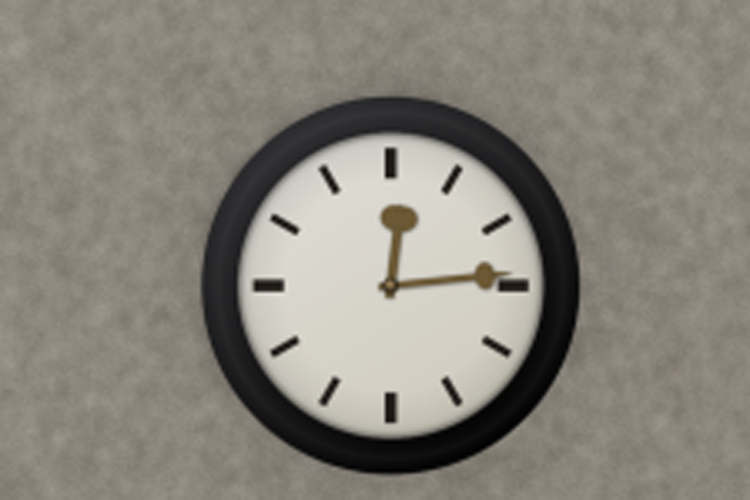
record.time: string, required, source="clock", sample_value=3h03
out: 12h14
